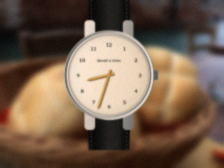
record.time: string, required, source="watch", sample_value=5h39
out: 8h33
